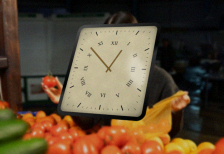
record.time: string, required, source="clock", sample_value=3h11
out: 12h52
